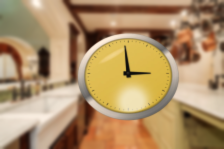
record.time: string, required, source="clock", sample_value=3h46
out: 2h59
